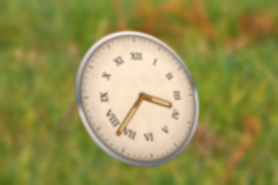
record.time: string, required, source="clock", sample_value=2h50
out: 3h37
